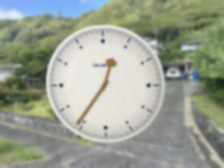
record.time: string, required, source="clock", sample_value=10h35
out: 12h36
